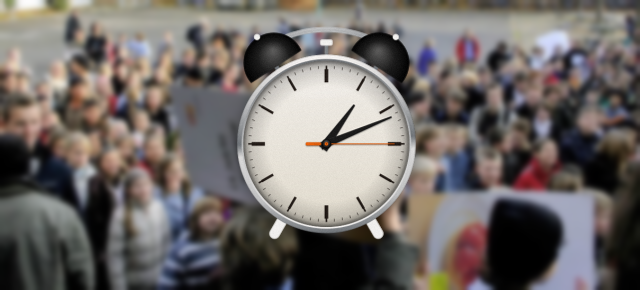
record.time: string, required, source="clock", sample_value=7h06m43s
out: 1h11m15s
